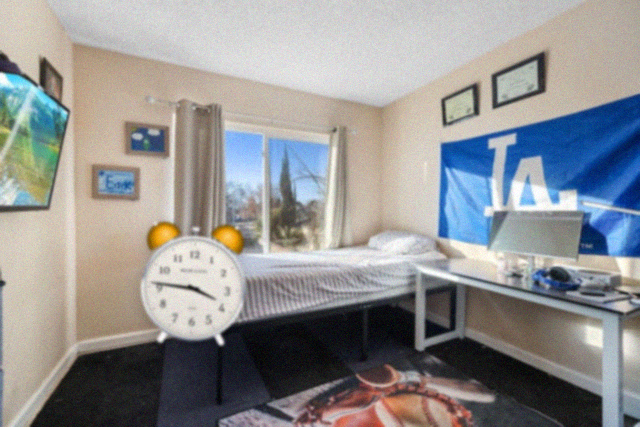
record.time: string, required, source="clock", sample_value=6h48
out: 3h46
